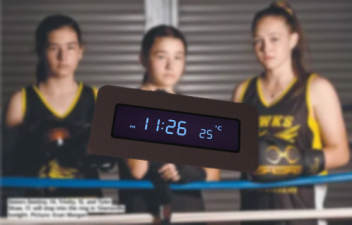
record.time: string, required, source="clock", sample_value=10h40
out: 11h26
